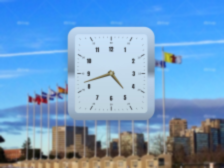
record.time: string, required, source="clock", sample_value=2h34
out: 4h42
